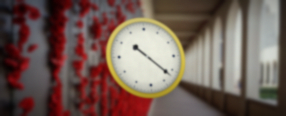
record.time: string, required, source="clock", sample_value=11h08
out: 10h22
